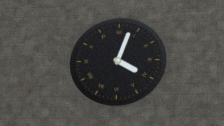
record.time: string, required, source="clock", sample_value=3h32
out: 4h03
